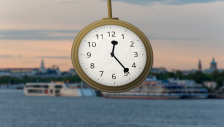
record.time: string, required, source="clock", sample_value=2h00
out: 12h24
